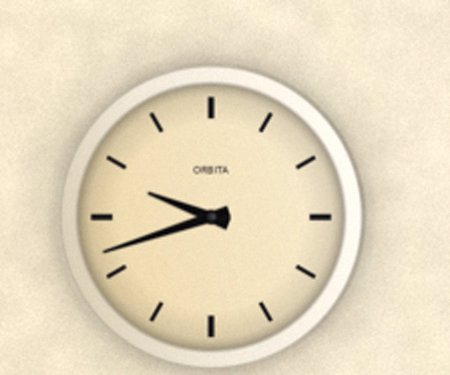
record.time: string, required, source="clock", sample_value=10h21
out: 9h42
